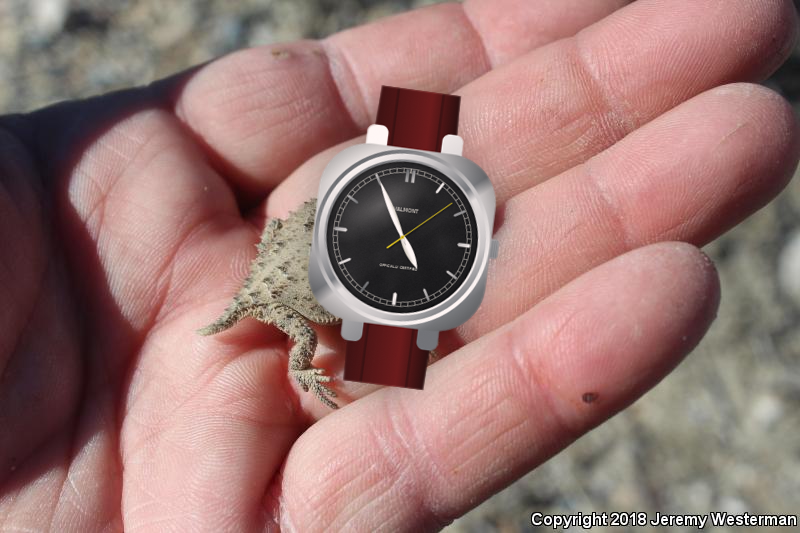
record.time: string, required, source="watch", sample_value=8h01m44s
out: 4h55m08s
